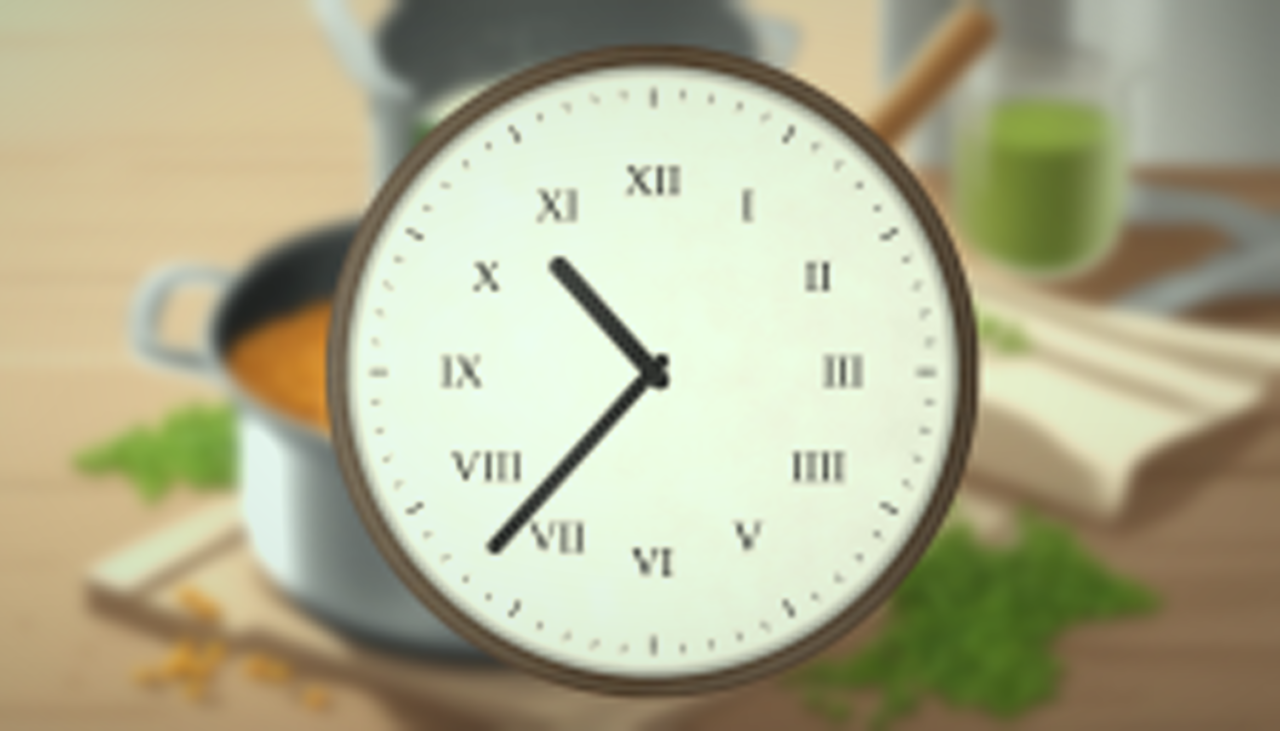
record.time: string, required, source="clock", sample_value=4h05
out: 10h37
